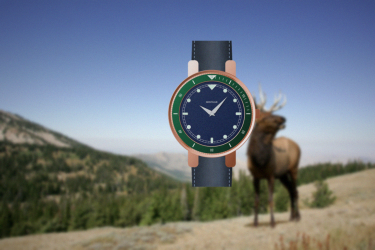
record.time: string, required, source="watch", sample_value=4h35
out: 10h07
